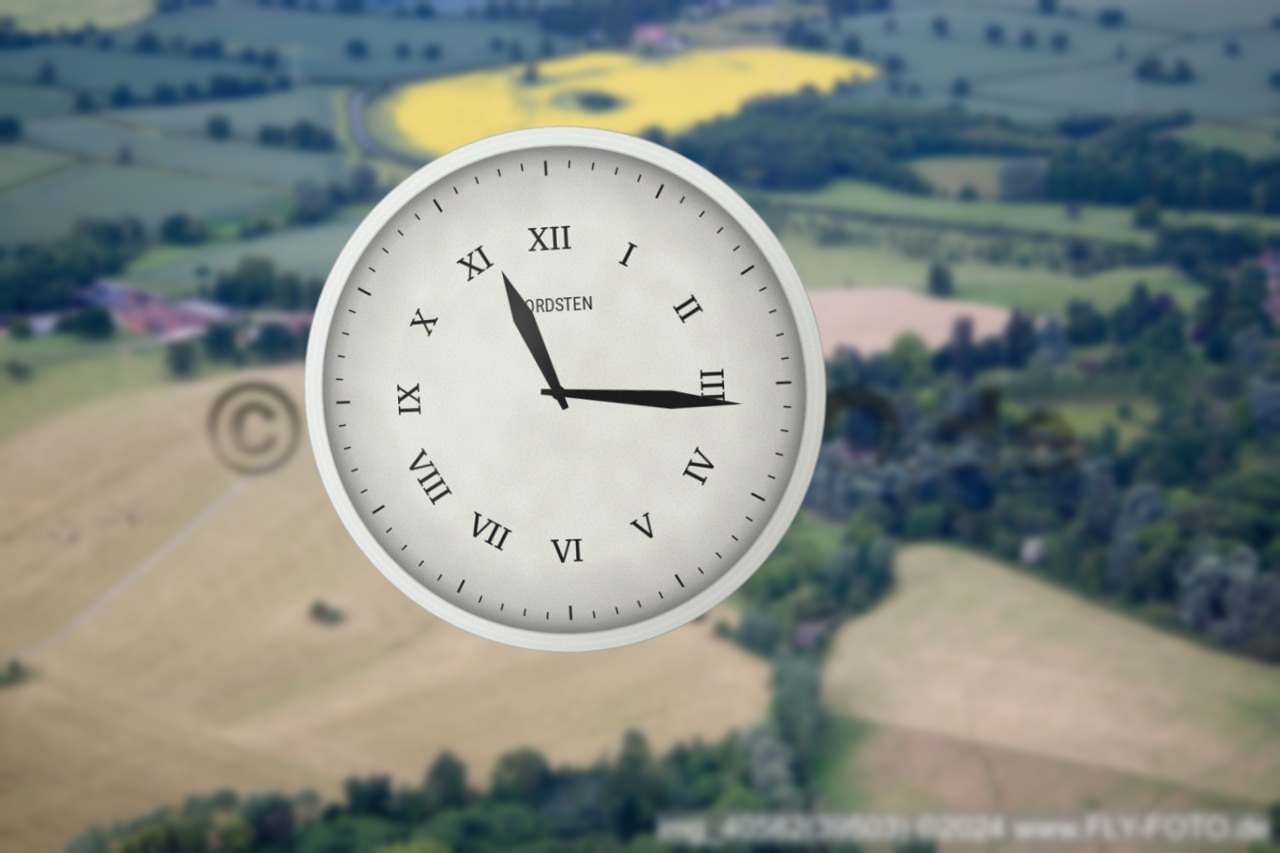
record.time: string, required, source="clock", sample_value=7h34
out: 11h16
